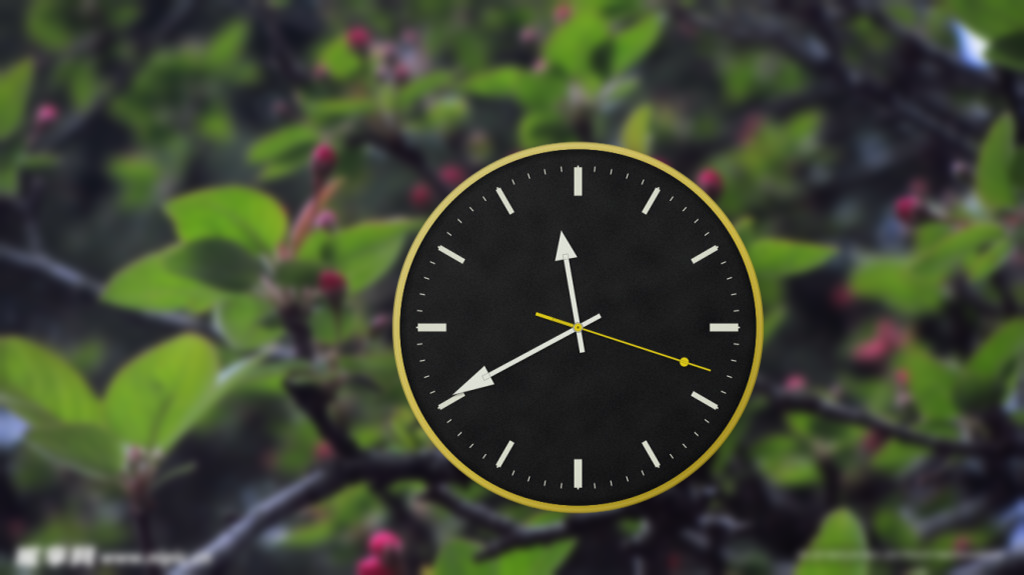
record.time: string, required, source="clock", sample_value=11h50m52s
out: 11h40m18s
